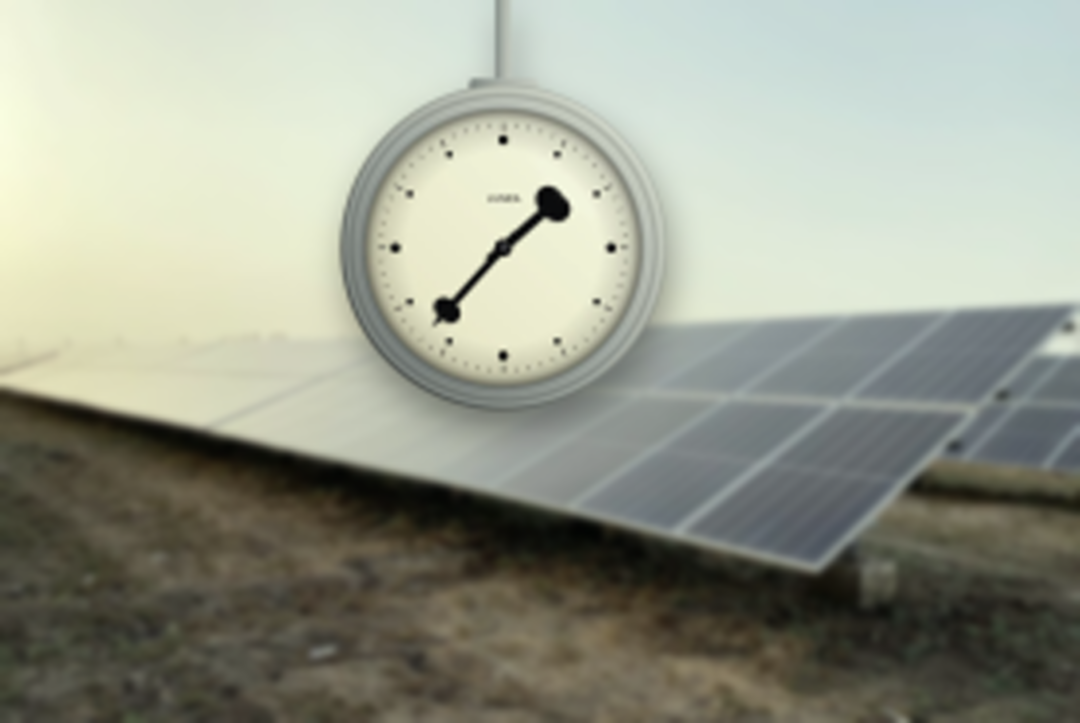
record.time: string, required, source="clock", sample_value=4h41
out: 1h37
